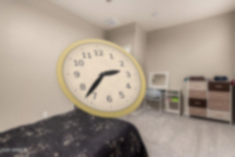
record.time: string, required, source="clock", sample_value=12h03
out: 2h37
